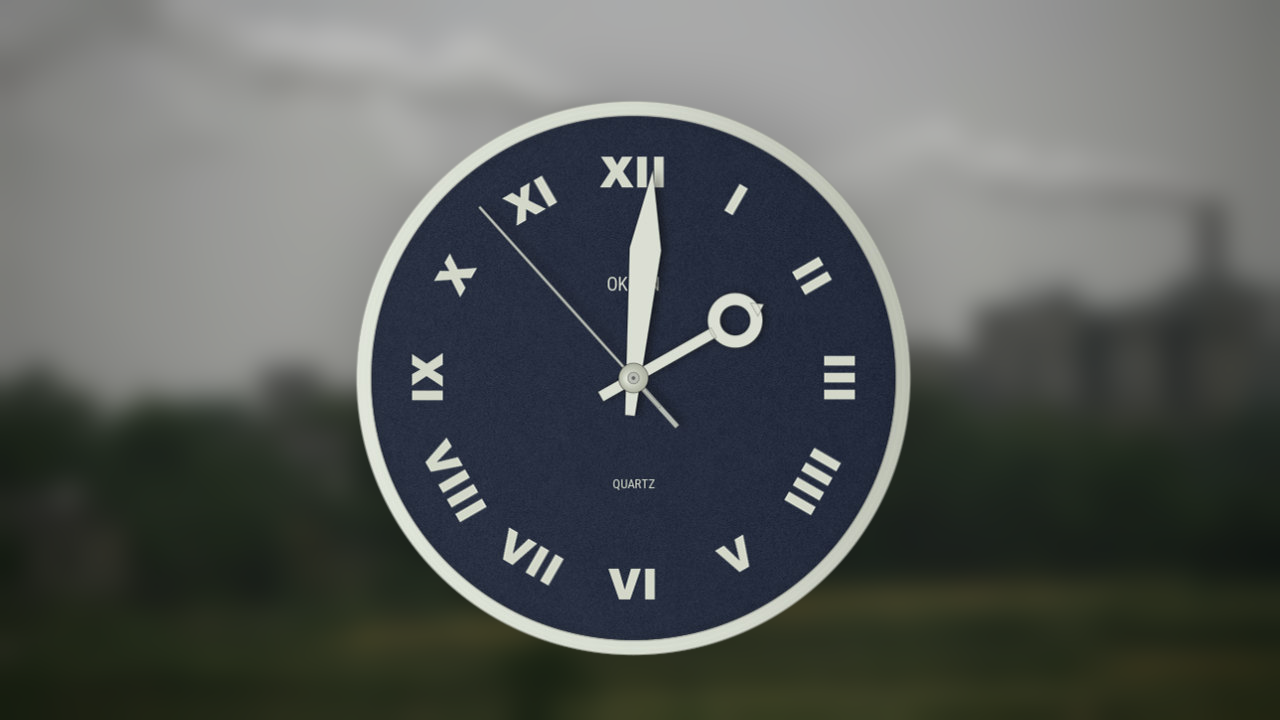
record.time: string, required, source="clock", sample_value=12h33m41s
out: 2h00m53s
